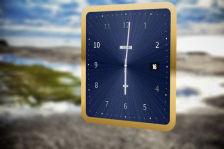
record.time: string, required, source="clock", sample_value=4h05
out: 6h01
